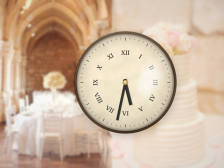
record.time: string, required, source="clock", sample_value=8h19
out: 5h32
